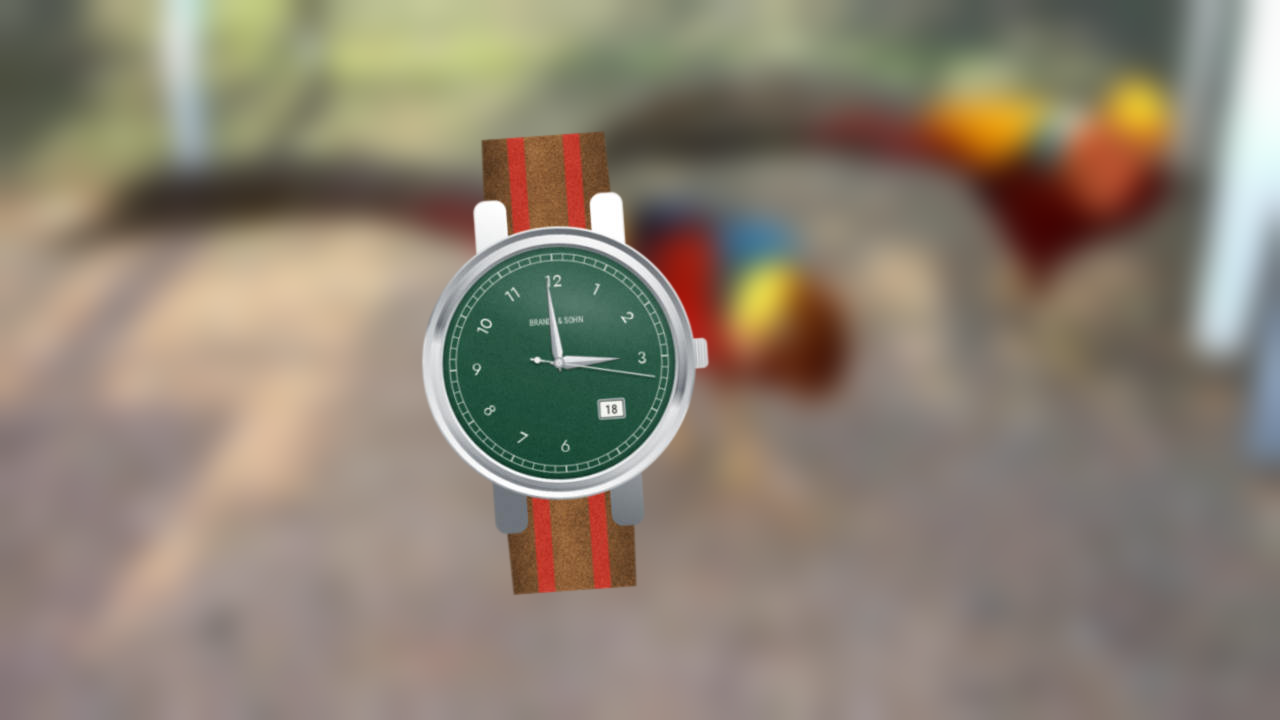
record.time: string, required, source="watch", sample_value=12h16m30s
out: 2h59m17s
